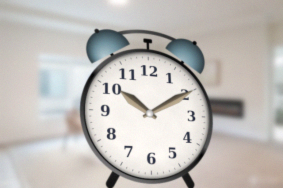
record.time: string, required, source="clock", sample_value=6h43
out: 10h10
